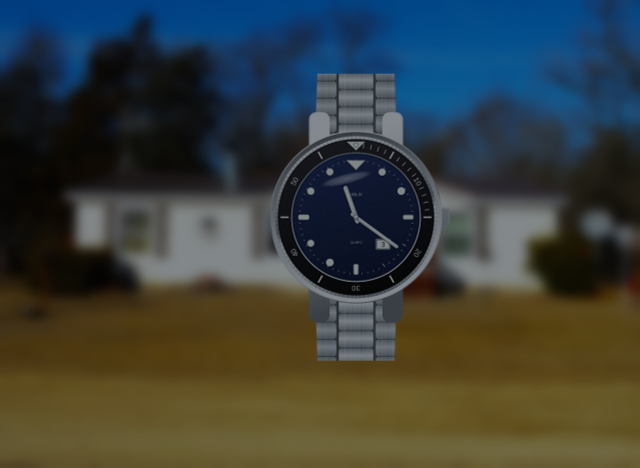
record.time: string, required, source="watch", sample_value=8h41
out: 11h21
